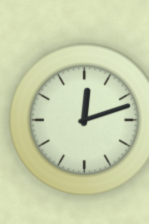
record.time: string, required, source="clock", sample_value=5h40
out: 12h12
